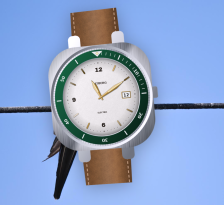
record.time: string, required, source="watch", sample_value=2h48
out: 11h10
